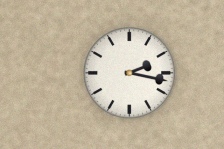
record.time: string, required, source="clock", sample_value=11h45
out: 2h17
